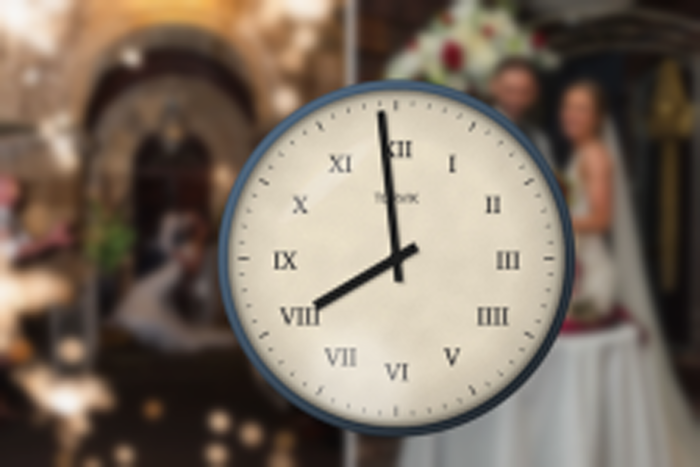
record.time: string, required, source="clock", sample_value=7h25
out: 7h59
